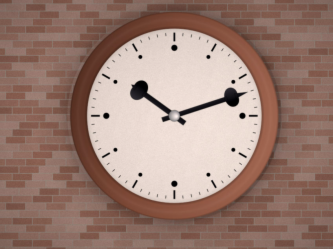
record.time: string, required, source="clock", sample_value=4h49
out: 10h12
